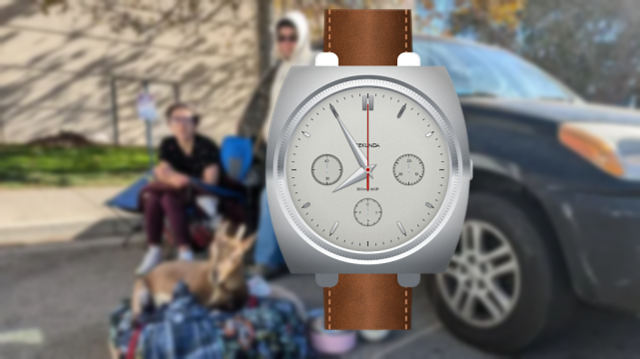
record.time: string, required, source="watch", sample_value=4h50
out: 7h55
